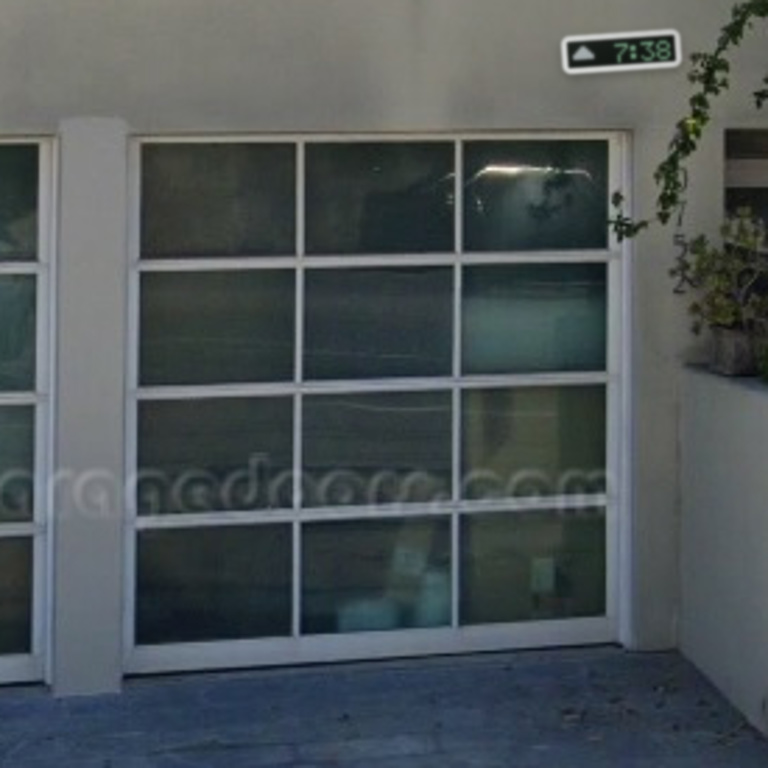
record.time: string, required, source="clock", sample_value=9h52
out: 7h38
